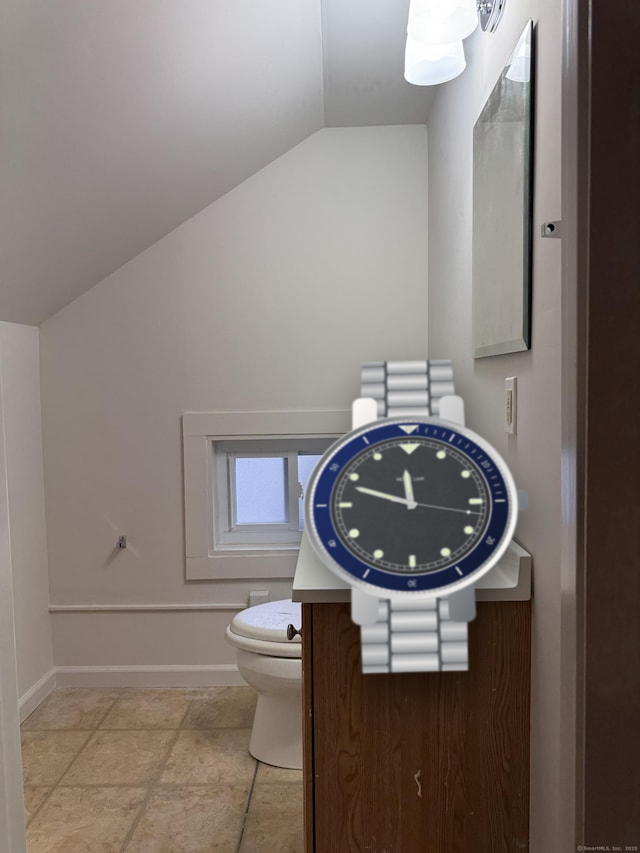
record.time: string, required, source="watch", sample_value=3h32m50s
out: 11h48m17s
